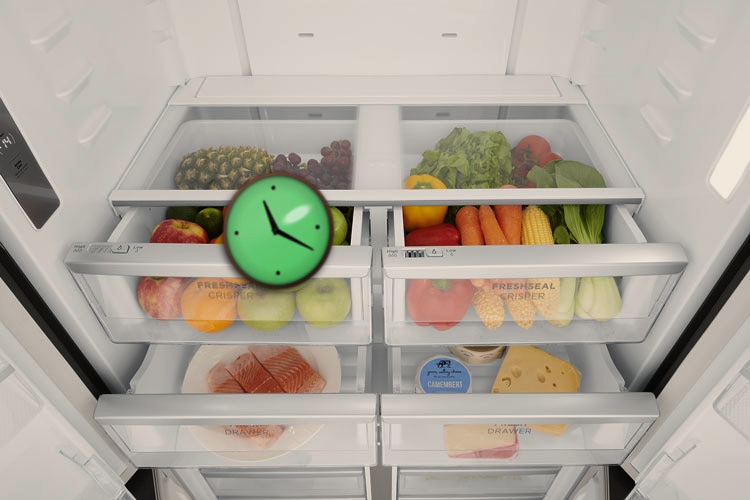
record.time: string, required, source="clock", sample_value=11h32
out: 11h20
